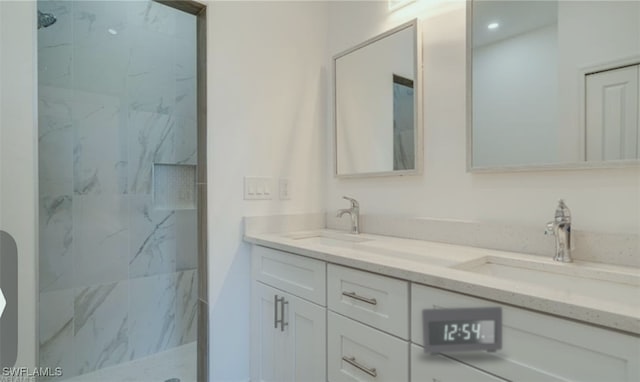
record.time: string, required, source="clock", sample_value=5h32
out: 12h54
